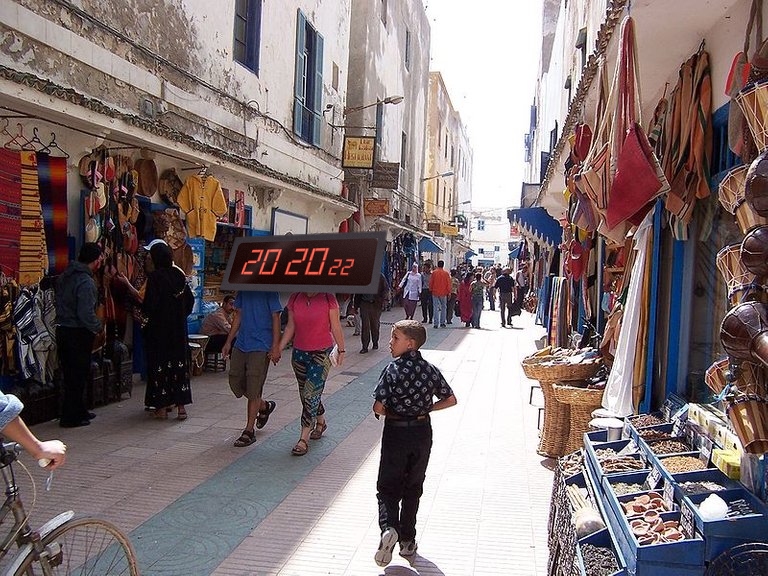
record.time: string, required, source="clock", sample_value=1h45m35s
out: 20h20m22s
